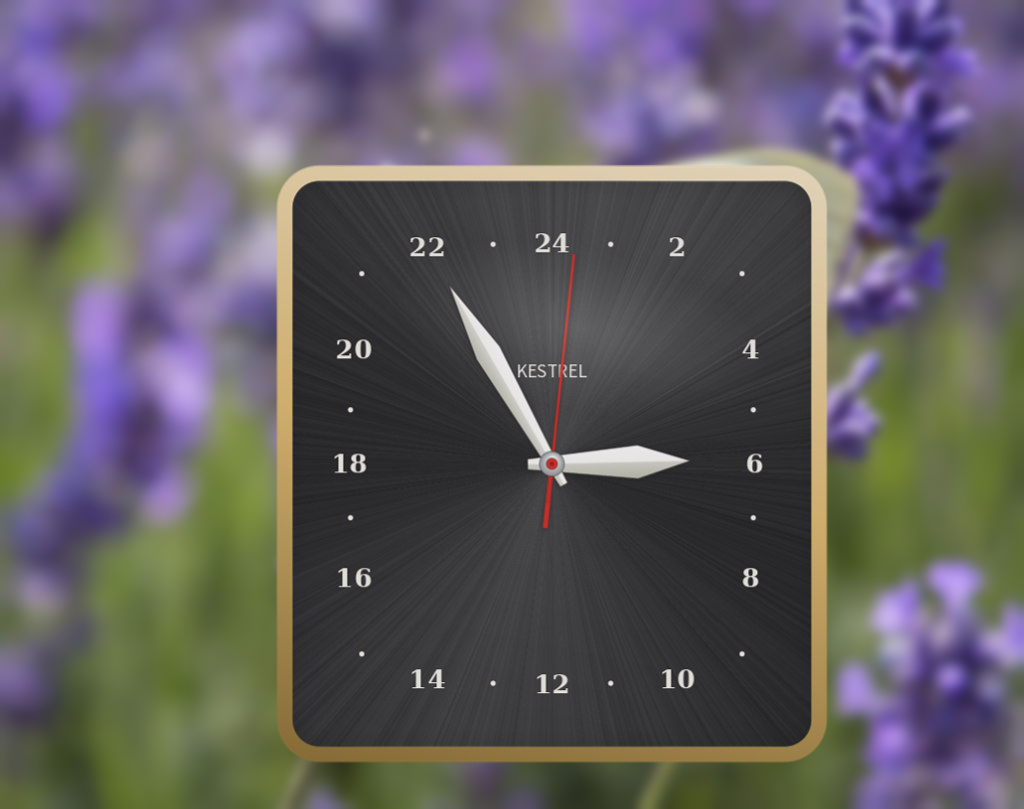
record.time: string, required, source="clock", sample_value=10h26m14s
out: 5h55m01s
